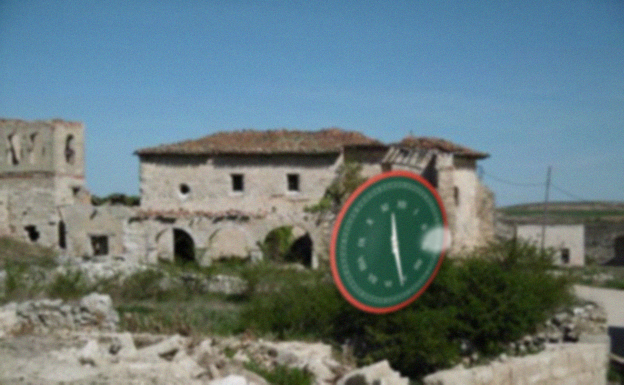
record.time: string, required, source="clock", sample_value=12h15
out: 11h26
